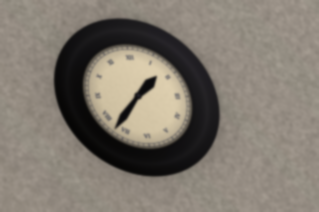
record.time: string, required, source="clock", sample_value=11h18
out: 1h37
